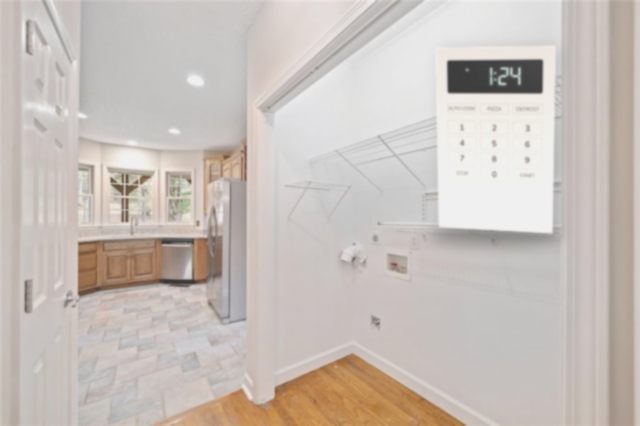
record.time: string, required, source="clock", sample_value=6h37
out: 1h24
